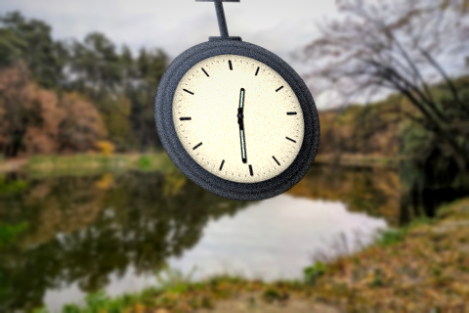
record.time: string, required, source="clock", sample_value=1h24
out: 12h31
